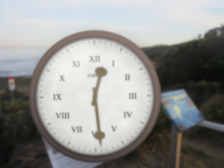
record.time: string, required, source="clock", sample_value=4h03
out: 12h29
